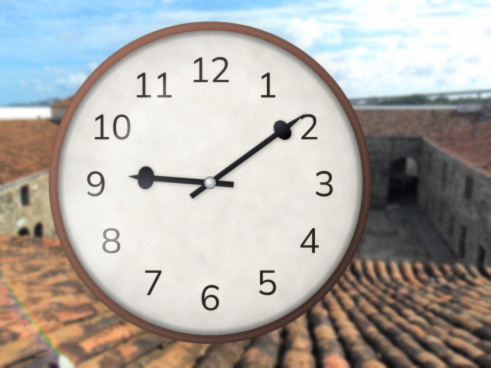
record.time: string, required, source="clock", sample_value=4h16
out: 9h09
